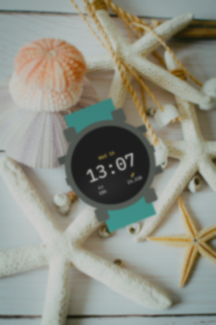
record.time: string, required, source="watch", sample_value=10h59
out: 13h07
